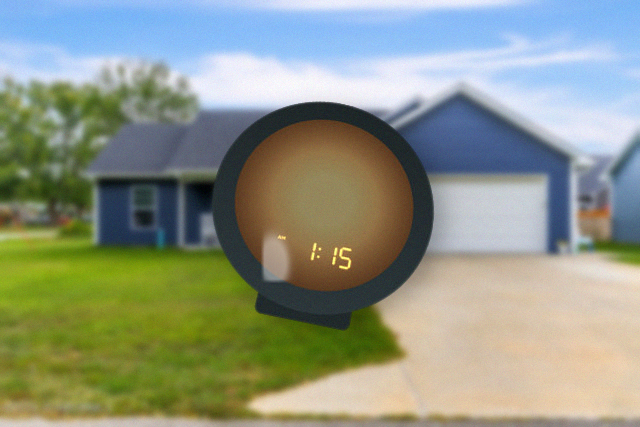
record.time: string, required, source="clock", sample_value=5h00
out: 1h15
